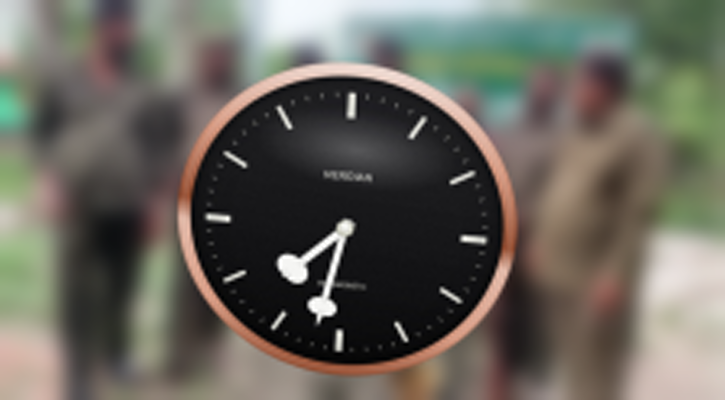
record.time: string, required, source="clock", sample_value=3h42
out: 7h32
